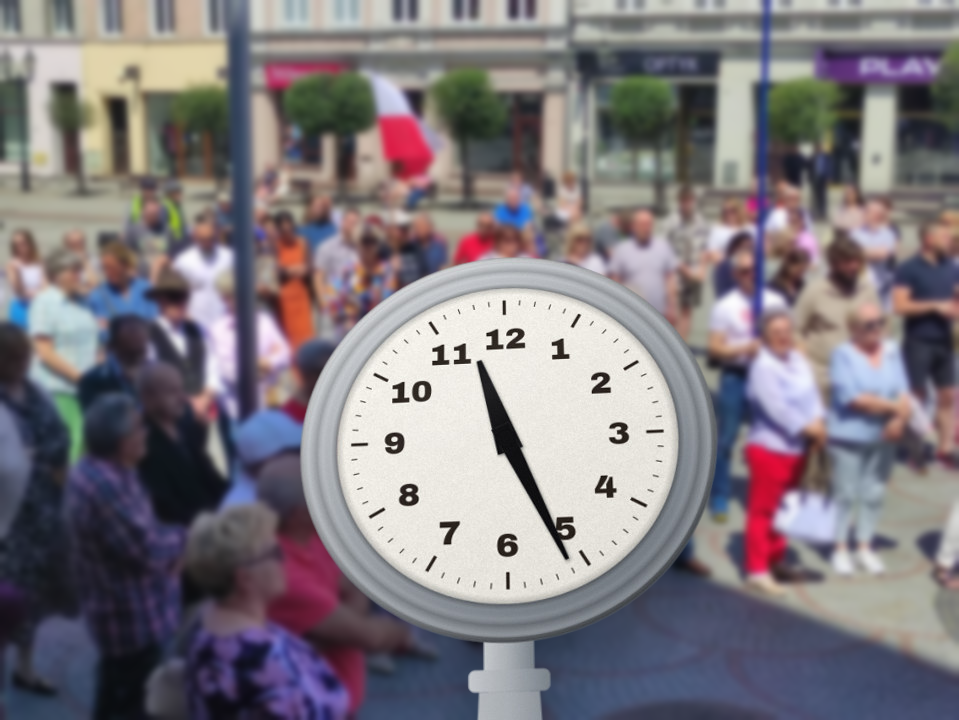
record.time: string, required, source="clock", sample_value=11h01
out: 11h26
